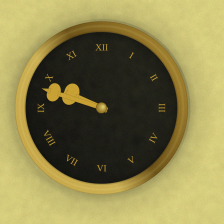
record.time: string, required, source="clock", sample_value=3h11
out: 9h48
